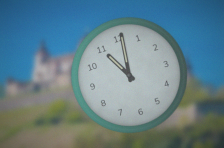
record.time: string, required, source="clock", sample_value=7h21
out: 11h01
